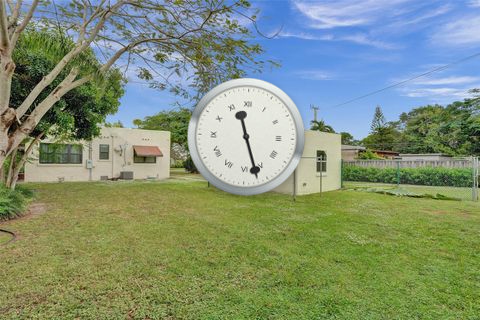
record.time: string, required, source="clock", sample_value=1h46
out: 11h27
